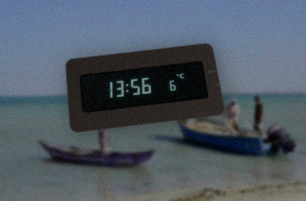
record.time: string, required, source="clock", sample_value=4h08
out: 13h56
